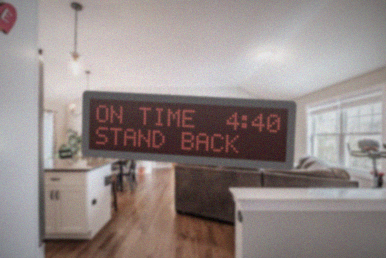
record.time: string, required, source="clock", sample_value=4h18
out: 4h40
